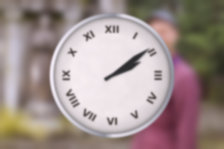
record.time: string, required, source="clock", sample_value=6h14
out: 2h09
